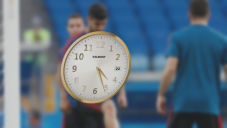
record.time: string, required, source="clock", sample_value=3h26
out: 4h26
